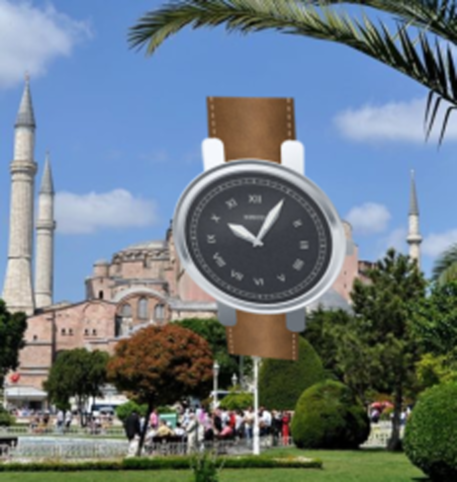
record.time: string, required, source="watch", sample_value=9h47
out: 10h05
